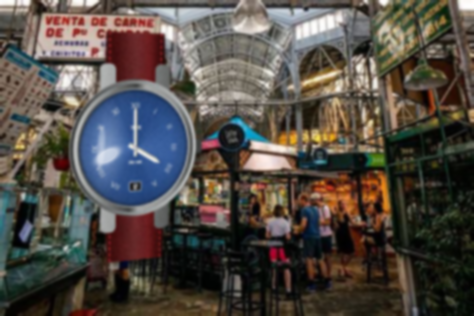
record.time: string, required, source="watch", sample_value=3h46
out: 4h00
